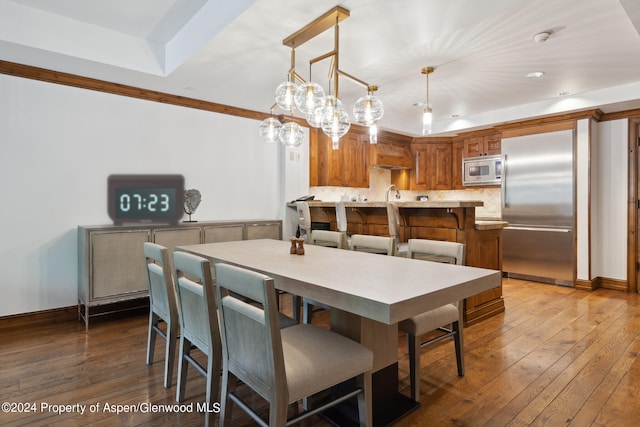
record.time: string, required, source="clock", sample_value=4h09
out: 7h23
